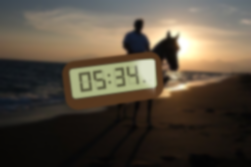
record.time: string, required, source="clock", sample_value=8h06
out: 5h34
